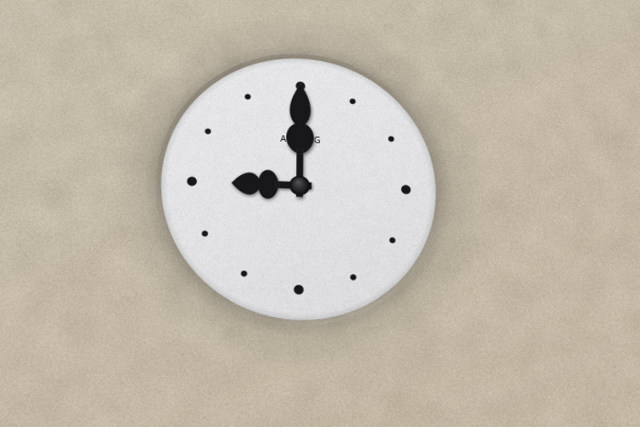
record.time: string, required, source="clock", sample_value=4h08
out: 9h00
